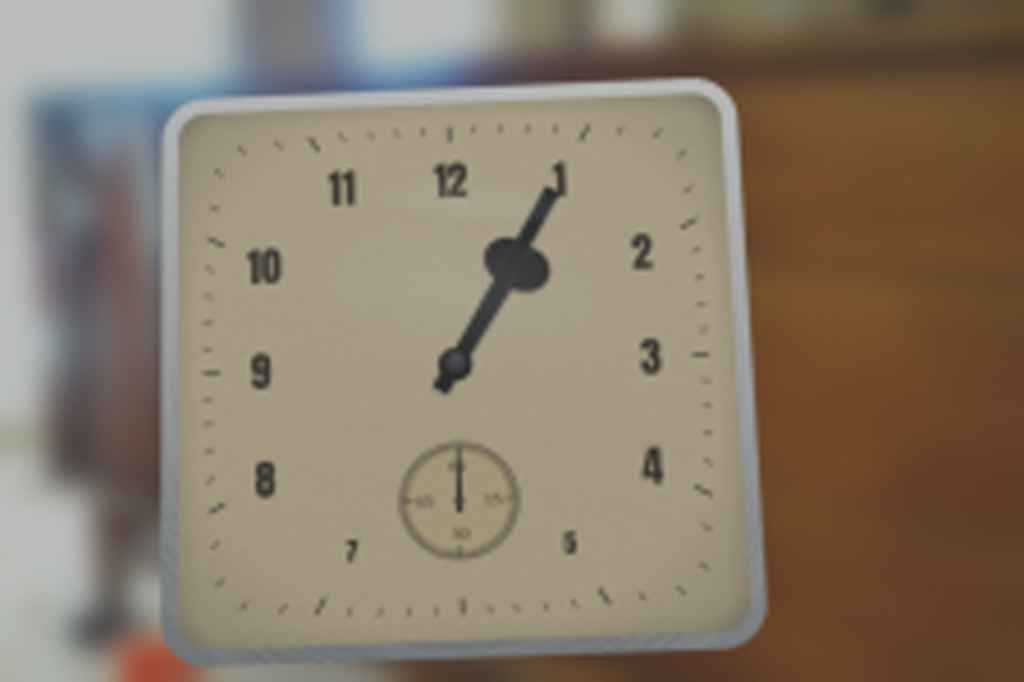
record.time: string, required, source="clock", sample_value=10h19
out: 1h05
